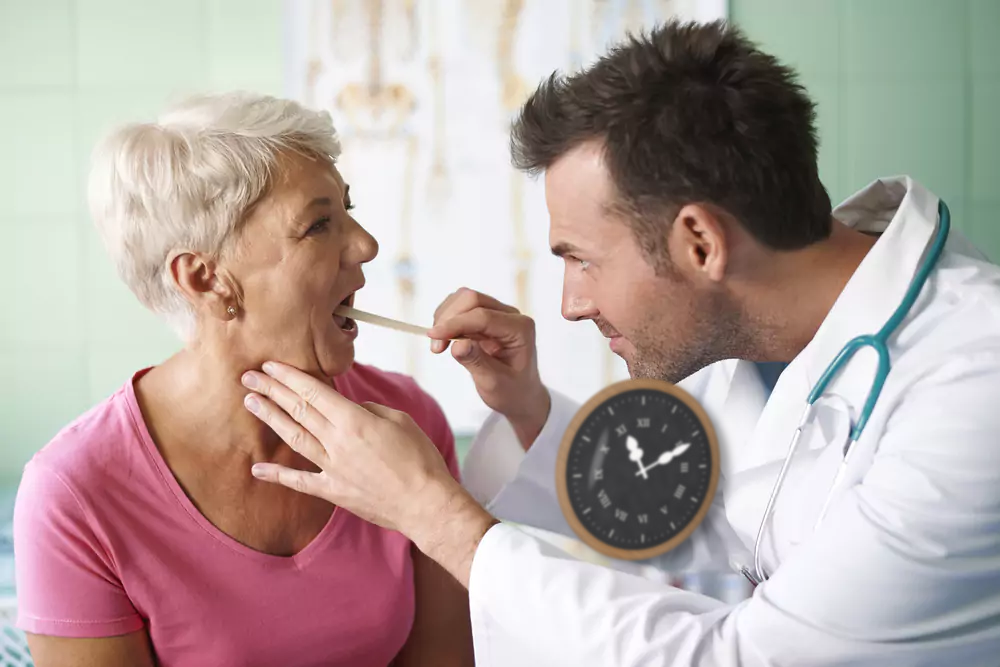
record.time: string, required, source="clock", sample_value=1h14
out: 11h11
